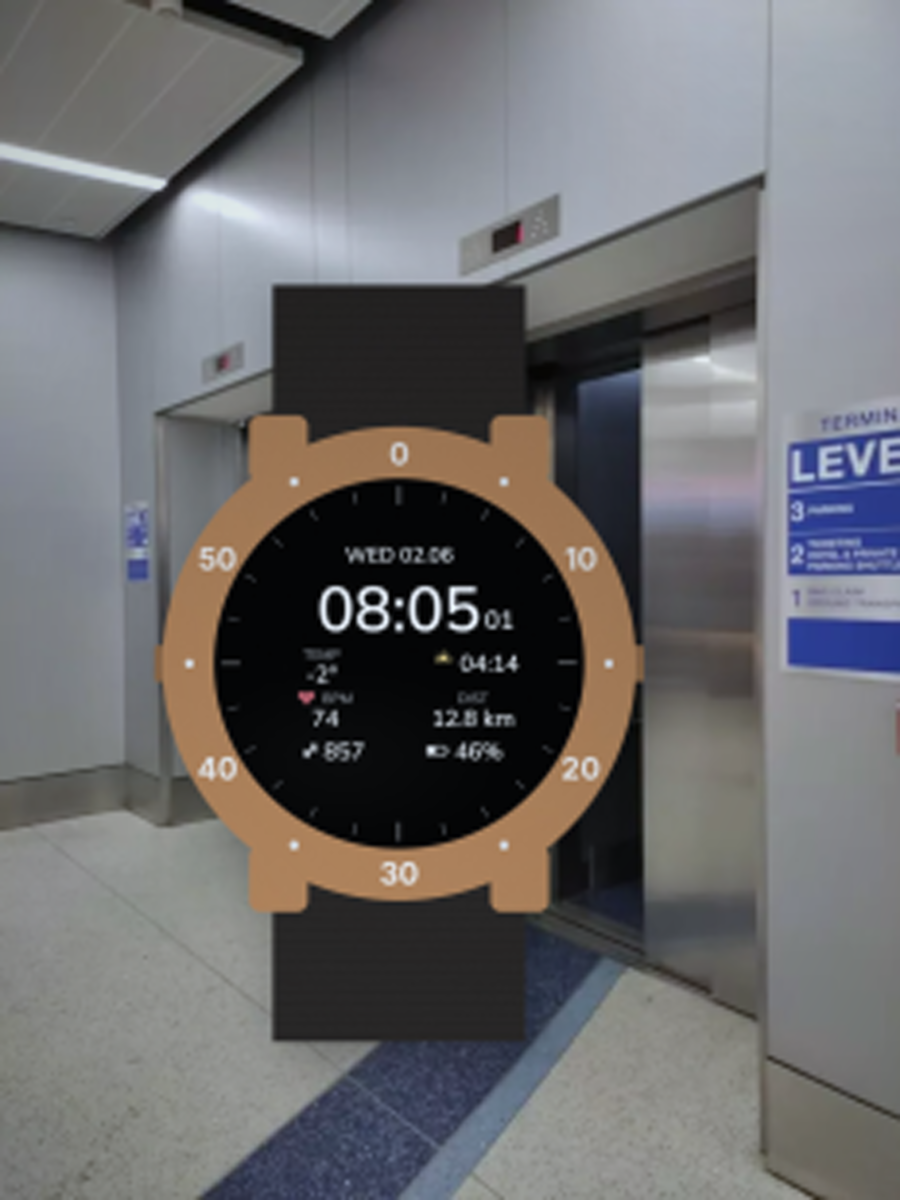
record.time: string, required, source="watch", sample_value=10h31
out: 8h05
